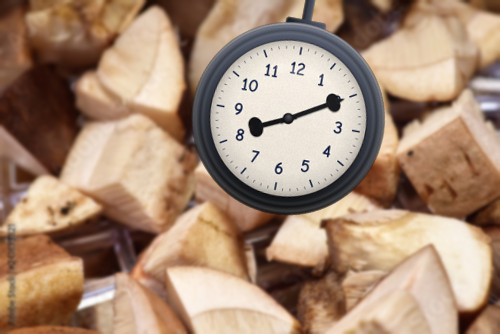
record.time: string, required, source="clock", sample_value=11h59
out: 8h10
